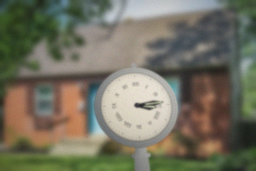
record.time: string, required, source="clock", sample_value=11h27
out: 3h14
